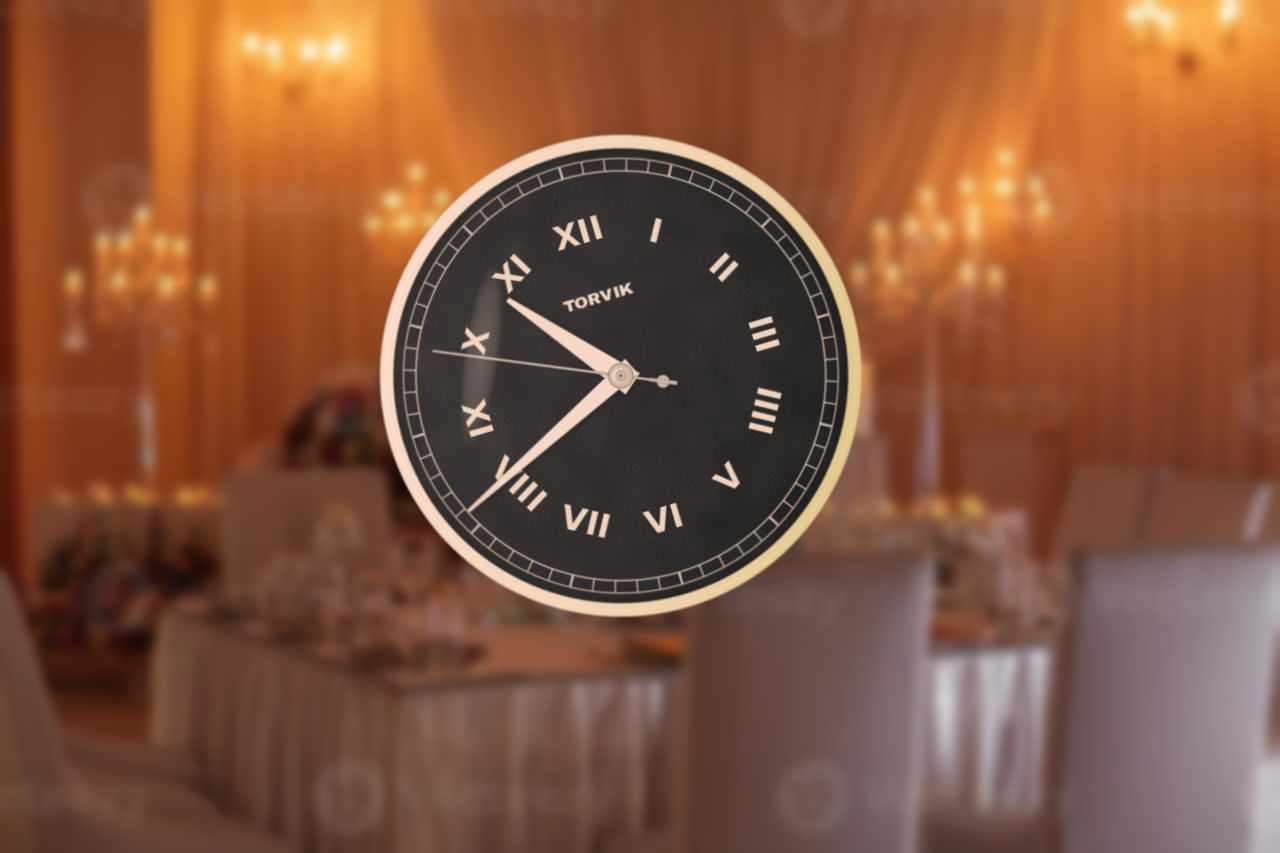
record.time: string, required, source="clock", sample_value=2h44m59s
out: 10h40m49s
